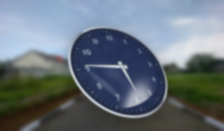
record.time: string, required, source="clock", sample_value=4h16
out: 5h46
